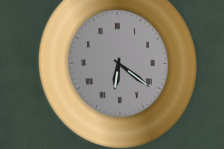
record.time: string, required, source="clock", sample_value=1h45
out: 6h21
